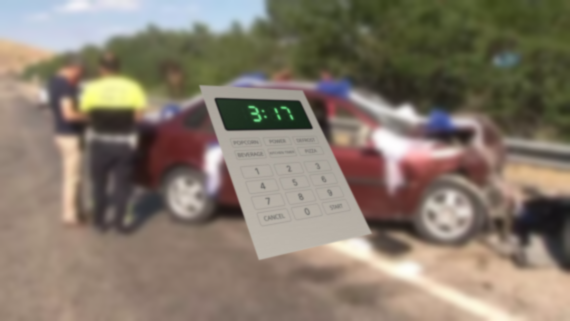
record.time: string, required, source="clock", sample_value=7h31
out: 3h17
